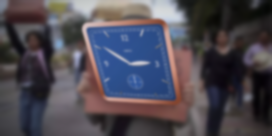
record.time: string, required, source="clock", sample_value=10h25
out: 2h51
